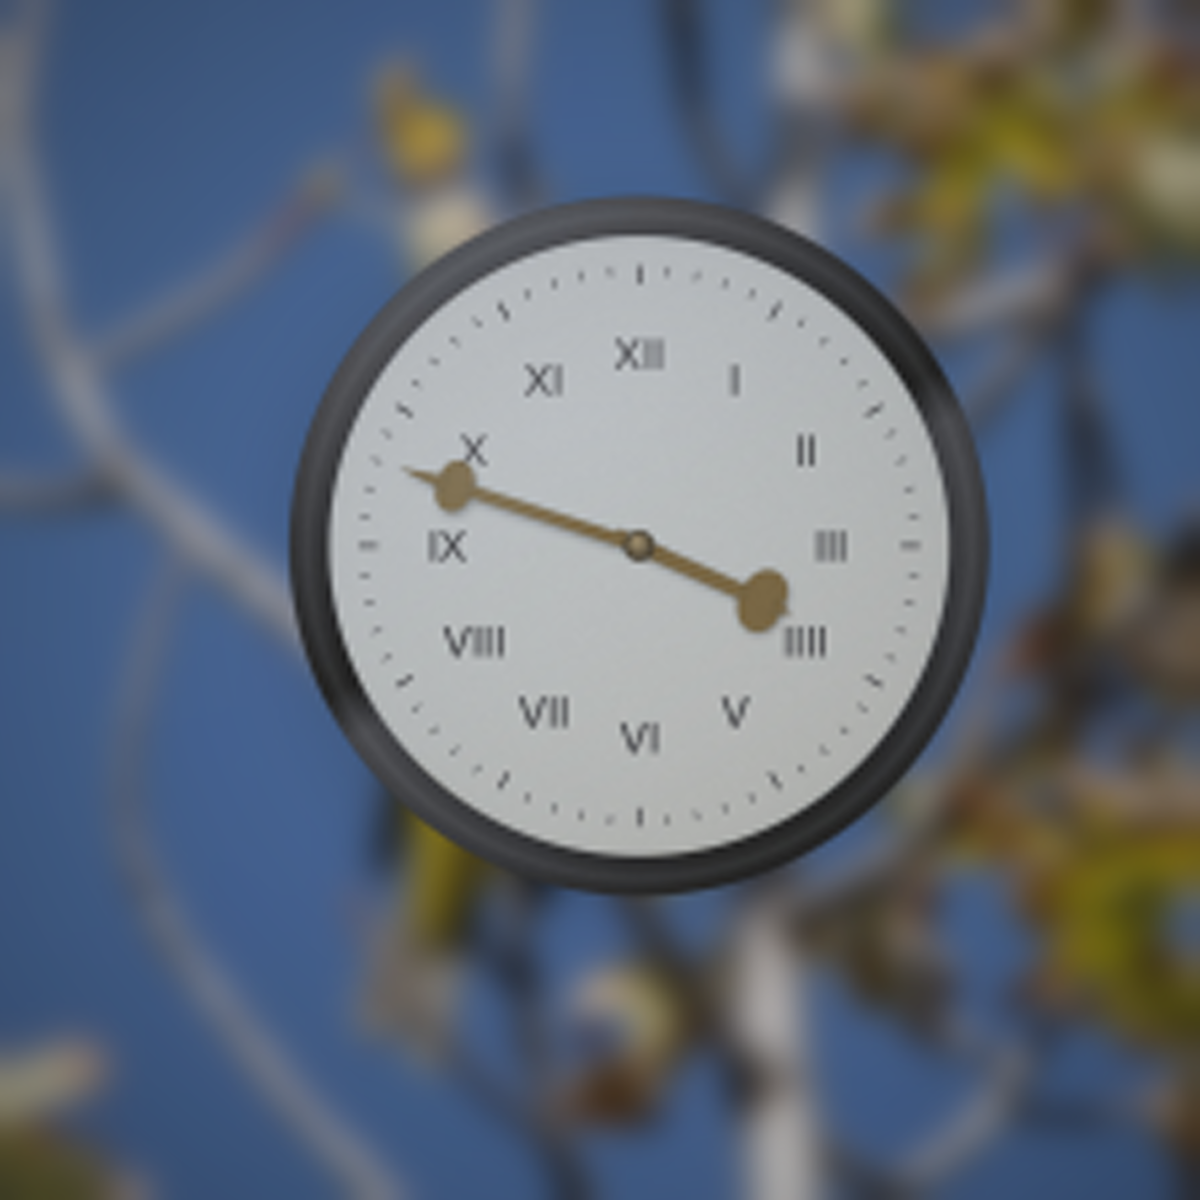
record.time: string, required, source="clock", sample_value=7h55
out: 3h48
